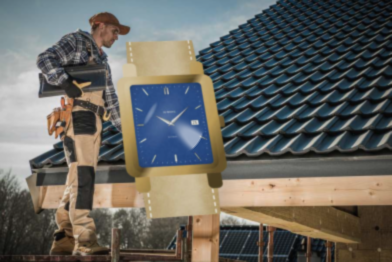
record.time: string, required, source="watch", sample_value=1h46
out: 10h08
